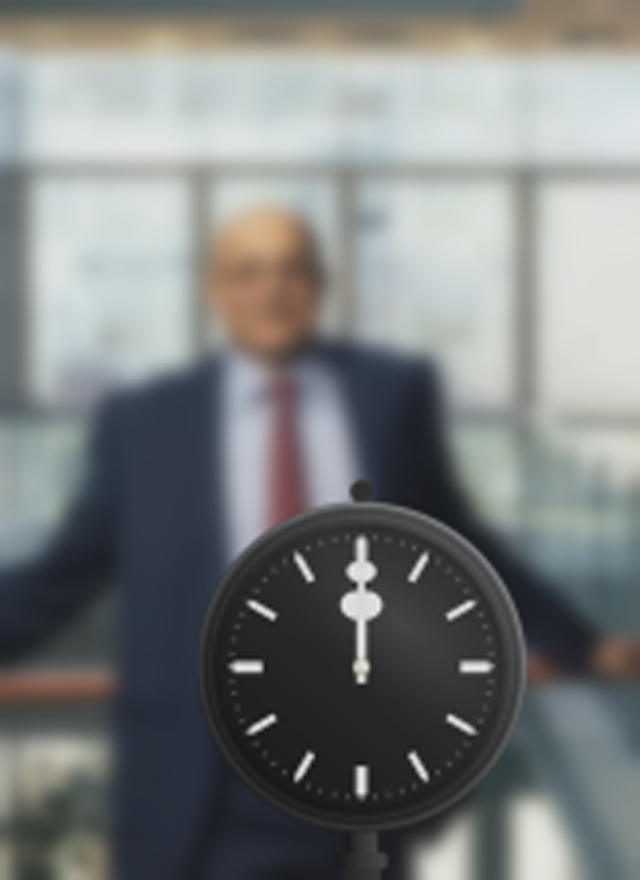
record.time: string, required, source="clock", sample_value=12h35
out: 12h00
